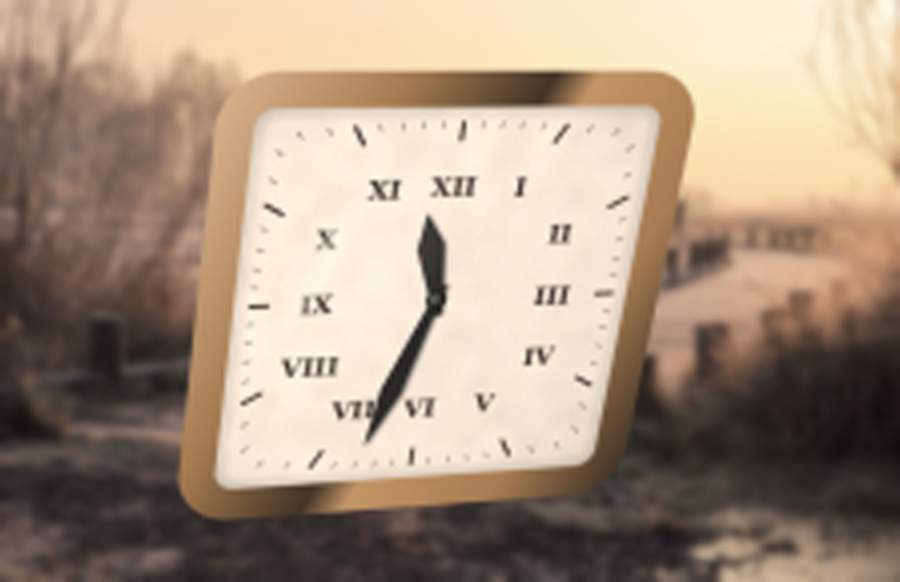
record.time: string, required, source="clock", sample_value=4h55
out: 11h33
